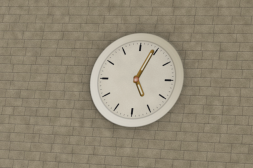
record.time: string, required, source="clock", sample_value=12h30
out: 5h04
